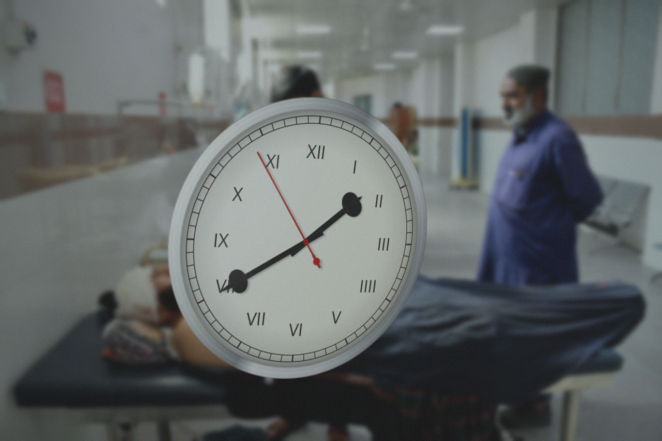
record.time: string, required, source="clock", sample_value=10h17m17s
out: 1h39m54s
